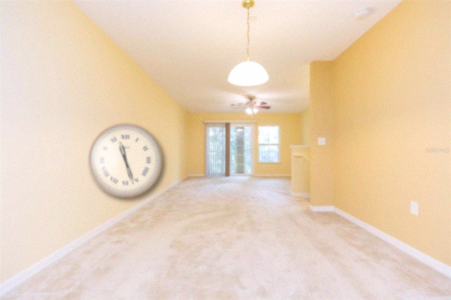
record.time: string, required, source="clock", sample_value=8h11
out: 11h27
